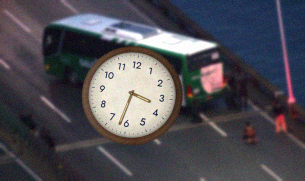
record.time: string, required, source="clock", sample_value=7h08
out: 3h32
